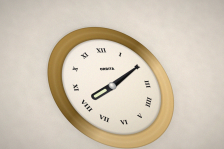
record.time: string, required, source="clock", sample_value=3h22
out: 8h10
